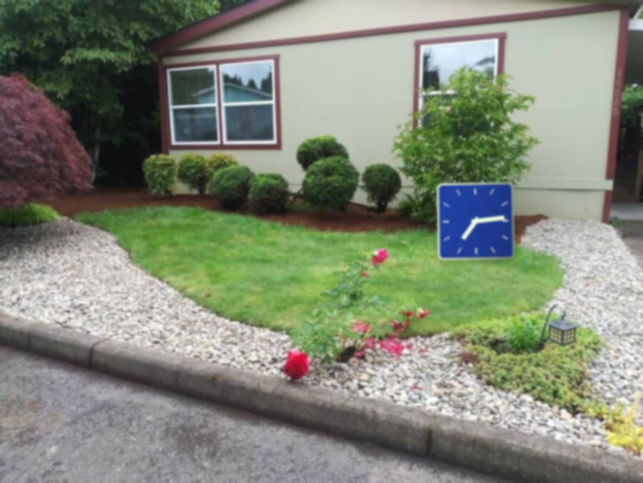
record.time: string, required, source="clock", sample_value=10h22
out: 7h14
